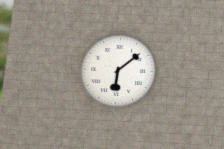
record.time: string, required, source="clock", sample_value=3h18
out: 6h08
